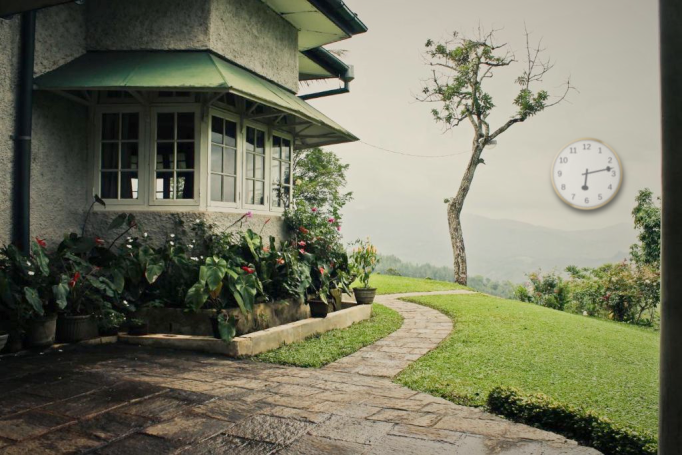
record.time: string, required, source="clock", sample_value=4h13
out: 6h13
